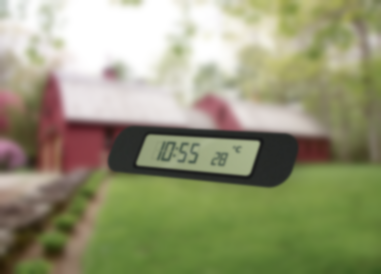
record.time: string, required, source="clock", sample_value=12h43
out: 10h55
